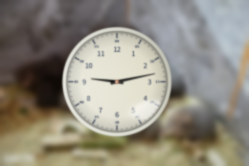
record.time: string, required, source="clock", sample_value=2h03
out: 9h13
